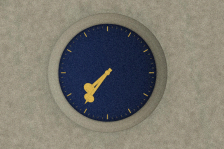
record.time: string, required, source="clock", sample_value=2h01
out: 7h36
